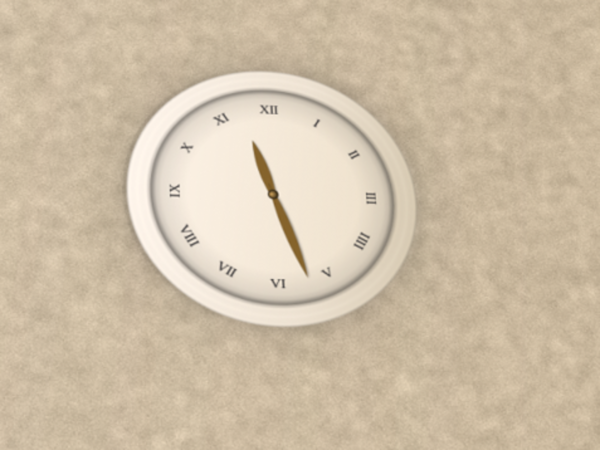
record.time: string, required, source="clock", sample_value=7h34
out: 11h27
